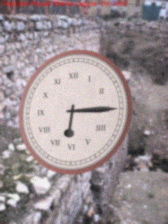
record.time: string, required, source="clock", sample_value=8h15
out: 6h15
